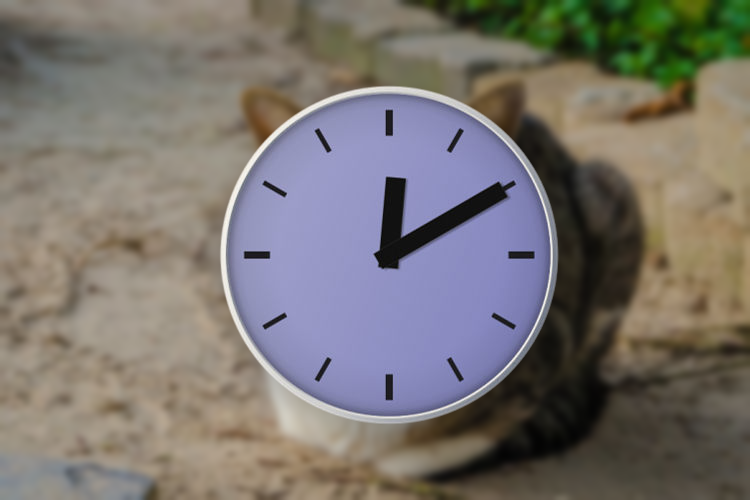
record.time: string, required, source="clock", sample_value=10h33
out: 12h10
